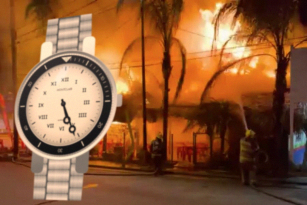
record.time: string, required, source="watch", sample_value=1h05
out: 5h26
